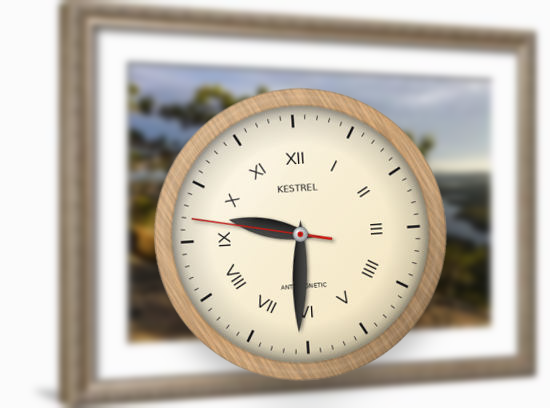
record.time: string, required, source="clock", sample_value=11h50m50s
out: 9h30m47s
